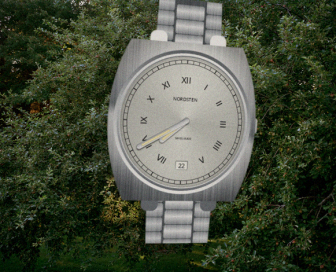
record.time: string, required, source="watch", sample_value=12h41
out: 7h40
